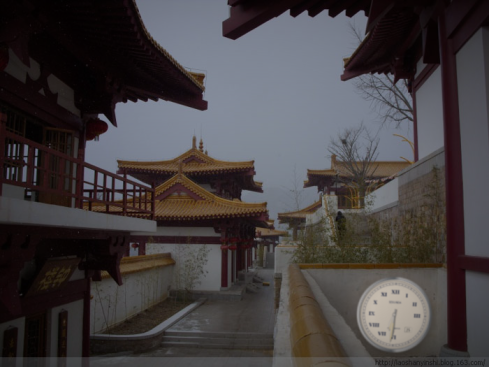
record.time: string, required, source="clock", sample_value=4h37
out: 6h31
